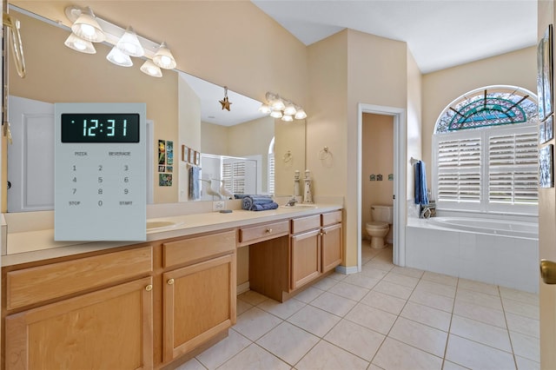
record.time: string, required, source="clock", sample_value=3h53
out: 12h31
